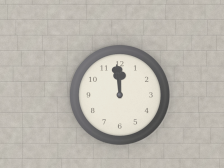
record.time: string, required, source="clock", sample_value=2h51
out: 11h59
